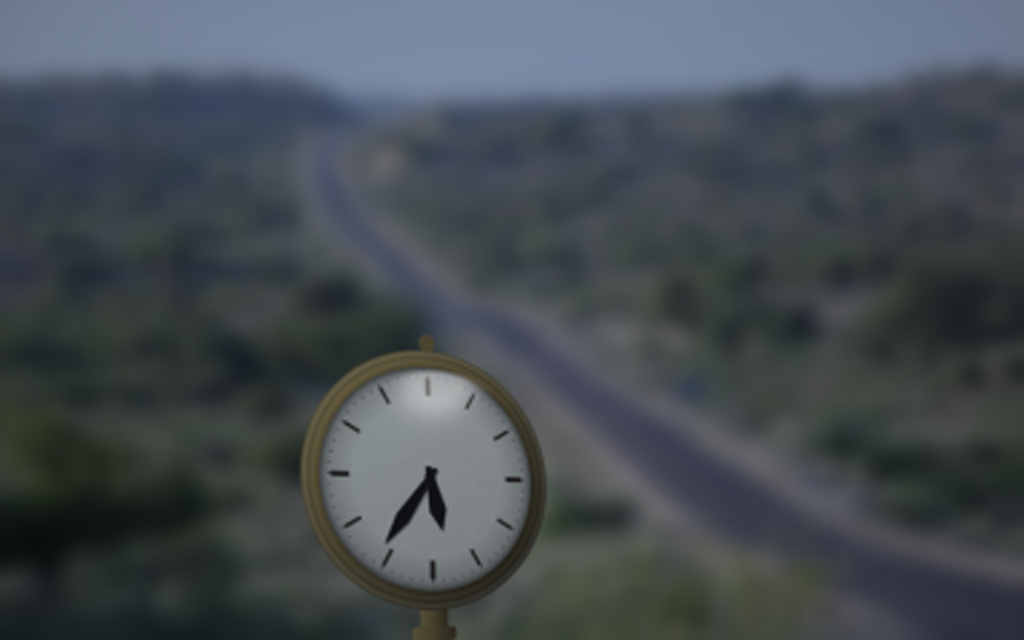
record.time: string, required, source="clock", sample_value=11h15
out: 5h36
